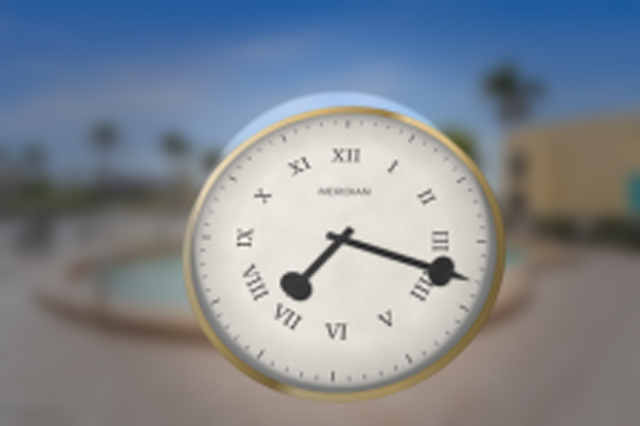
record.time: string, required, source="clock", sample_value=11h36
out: 7h18
